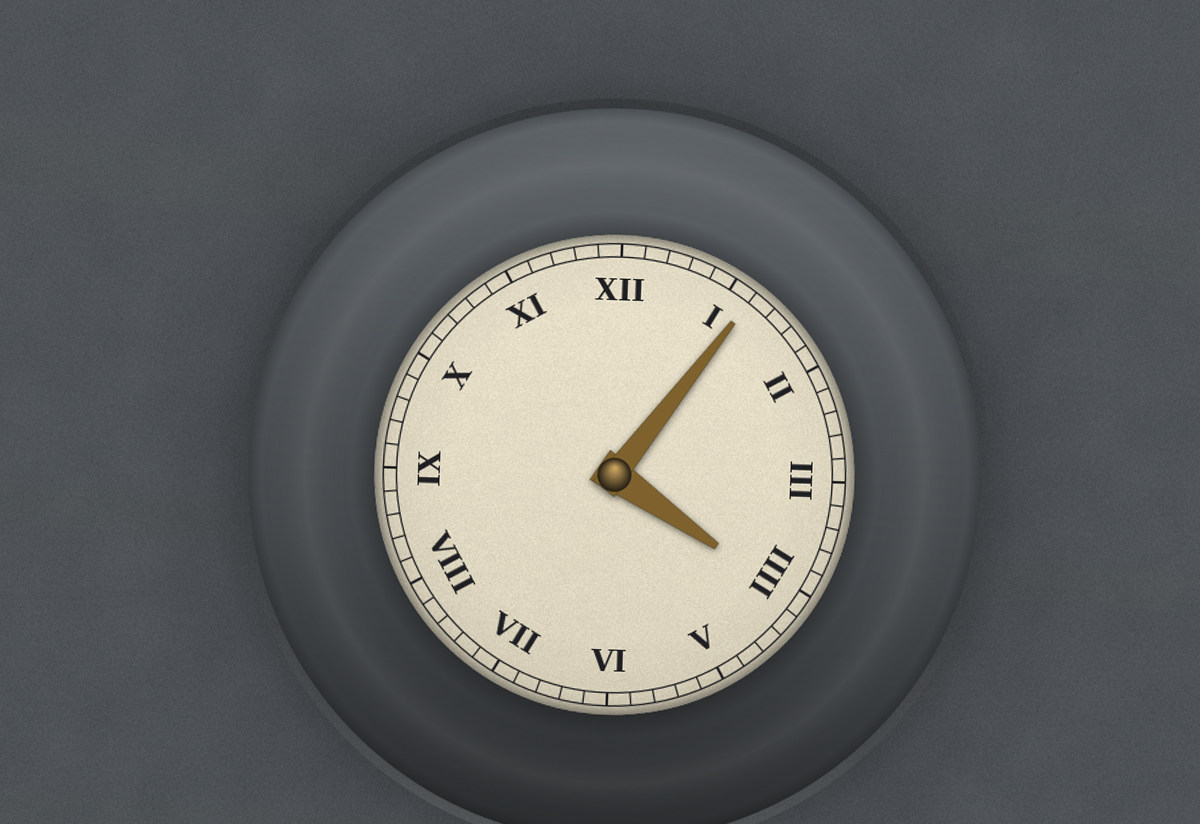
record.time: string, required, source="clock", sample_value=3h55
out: 4h06
